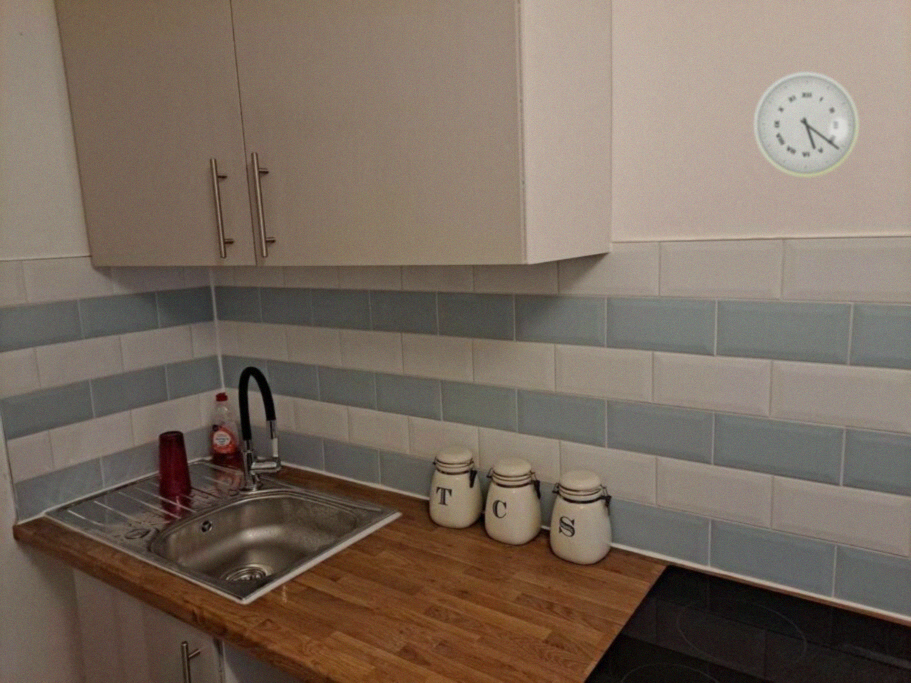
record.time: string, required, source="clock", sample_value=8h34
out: 5h21
